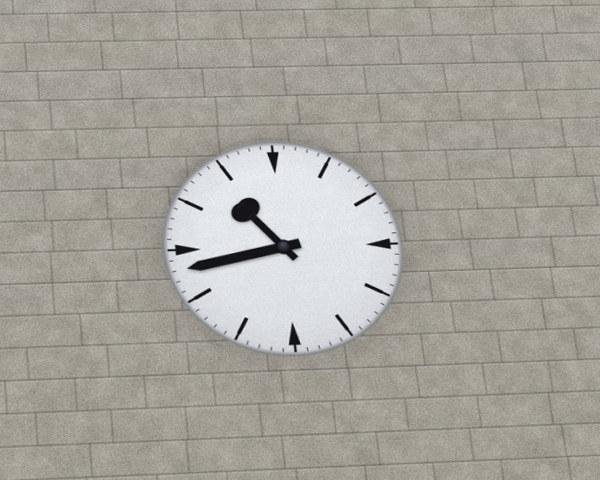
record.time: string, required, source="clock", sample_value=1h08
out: 10h43
